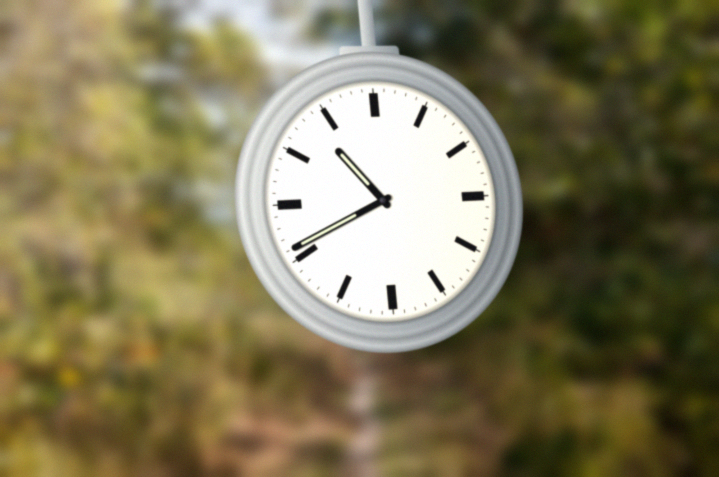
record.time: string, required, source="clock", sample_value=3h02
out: 10h41
